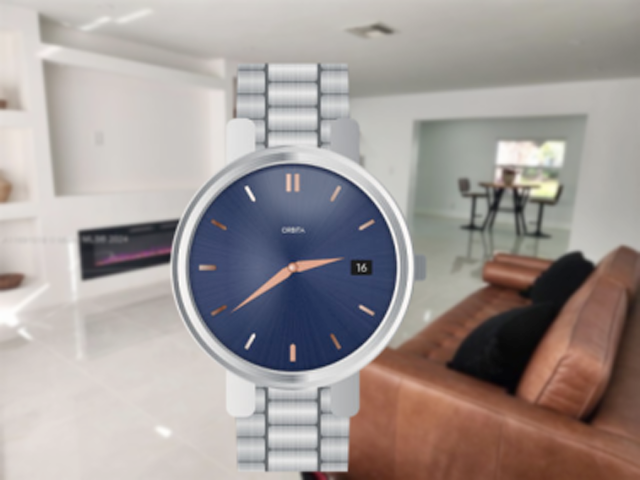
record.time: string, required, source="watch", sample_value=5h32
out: 2h39
